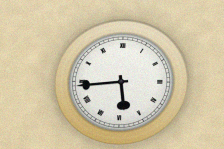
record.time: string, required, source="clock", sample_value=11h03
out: 5h44
